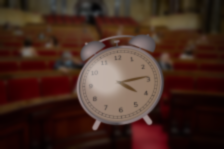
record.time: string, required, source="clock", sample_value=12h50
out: 4h14
